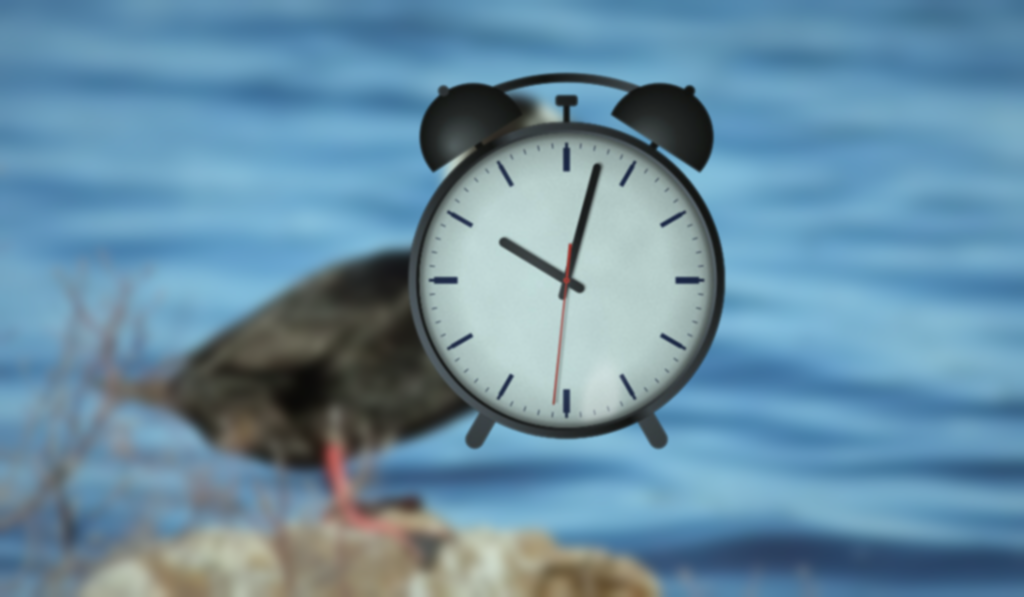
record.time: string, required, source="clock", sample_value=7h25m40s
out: 10h02m31s
